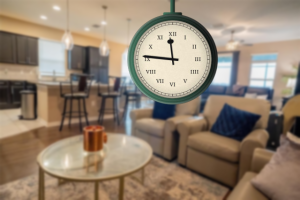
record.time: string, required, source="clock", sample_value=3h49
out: 11h46
